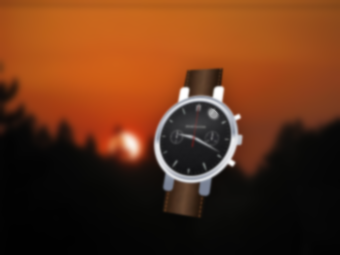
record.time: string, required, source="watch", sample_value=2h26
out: 9h19
